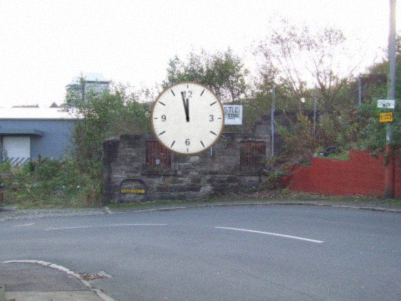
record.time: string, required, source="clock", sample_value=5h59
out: 11h58
